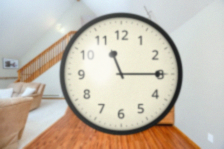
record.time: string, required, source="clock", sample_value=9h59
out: 11h15
